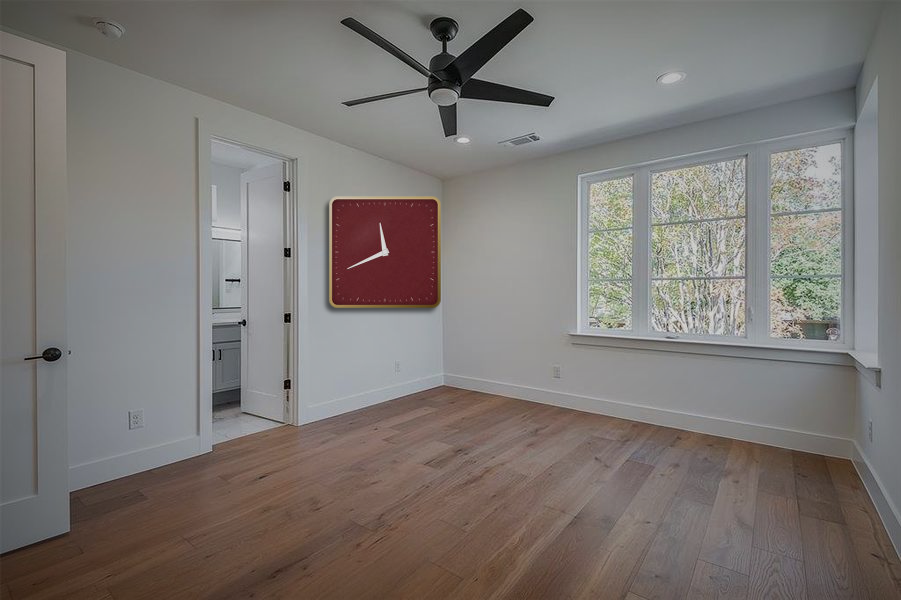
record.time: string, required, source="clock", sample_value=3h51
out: 11h41
